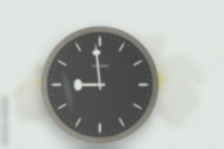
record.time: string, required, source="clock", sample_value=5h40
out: 8h59
